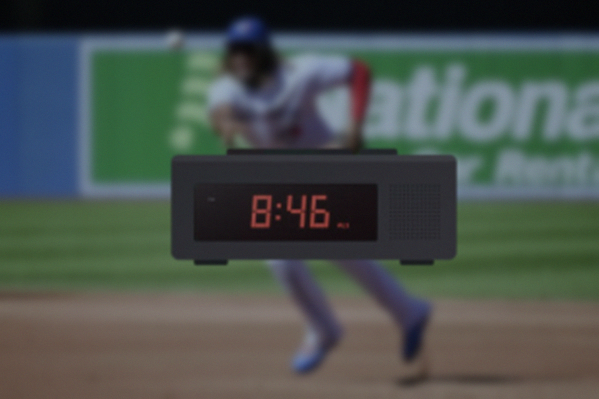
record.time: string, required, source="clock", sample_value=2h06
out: 8h46
